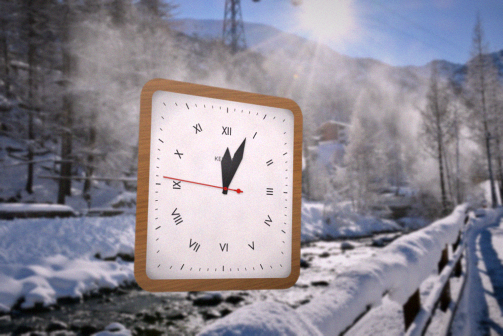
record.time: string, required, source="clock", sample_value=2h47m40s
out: 12h03m46s
